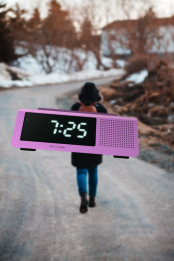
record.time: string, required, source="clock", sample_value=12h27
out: 7h25
